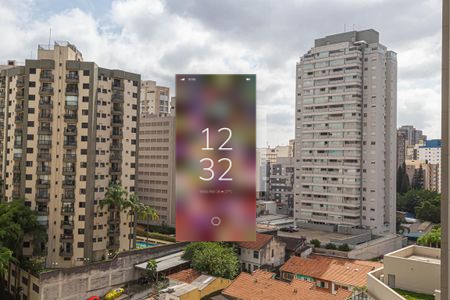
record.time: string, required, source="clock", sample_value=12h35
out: 12h32
